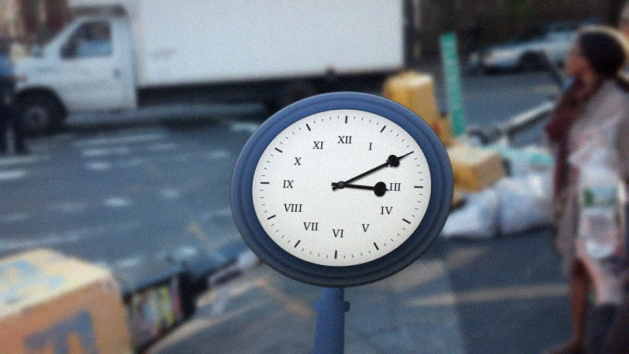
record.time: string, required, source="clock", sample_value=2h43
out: 3h10
